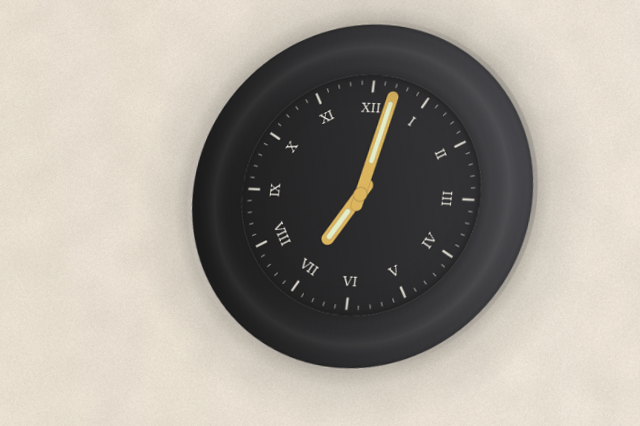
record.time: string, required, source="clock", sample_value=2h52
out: 7h02
